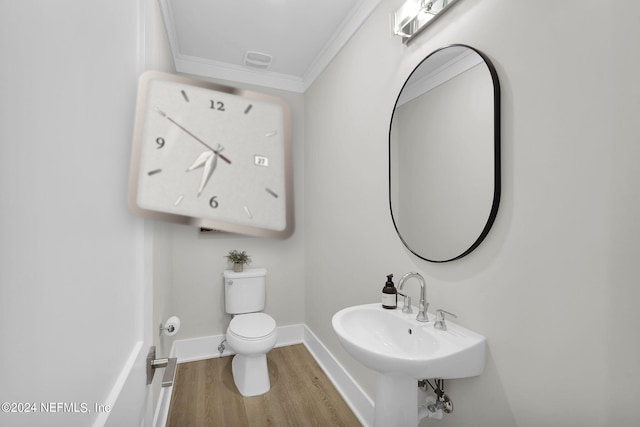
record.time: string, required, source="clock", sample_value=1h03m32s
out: 7h32m50s
